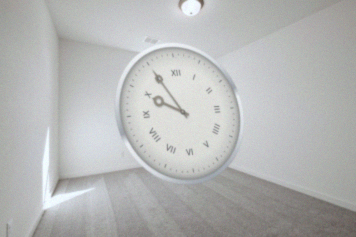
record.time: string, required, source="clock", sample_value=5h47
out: 9h55
